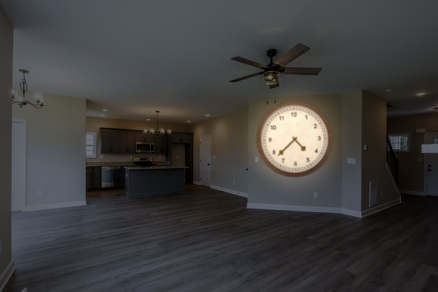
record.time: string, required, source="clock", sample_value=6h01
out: 4h38
